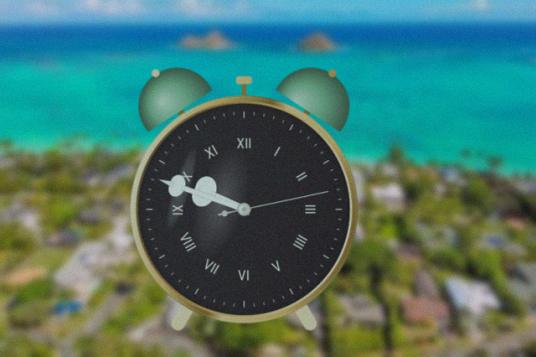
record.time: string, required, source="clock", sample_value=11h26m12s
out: 9h48m13s
